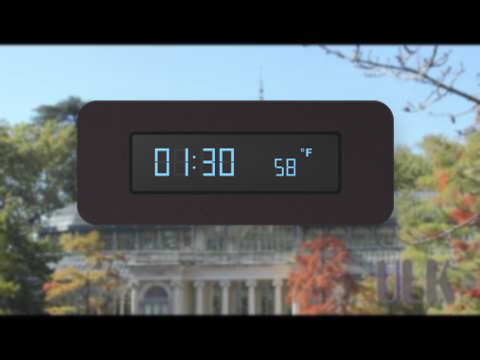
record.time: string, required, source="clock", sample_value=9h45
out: 1h30
